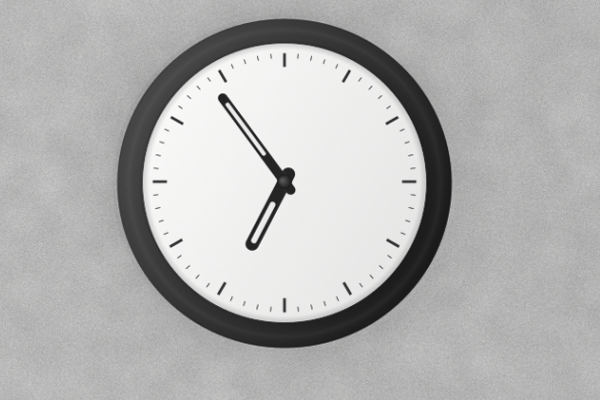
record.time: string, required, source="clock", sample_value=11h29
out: 6h54
